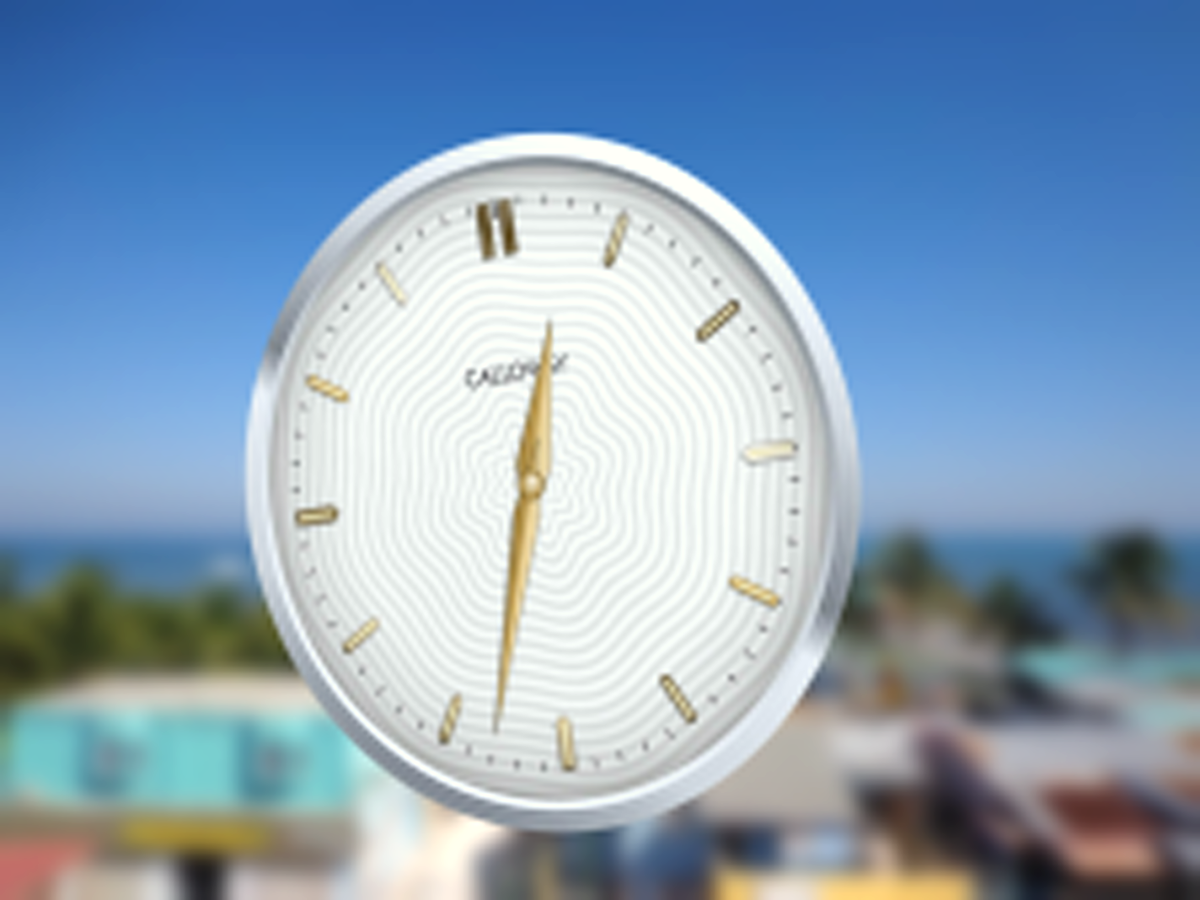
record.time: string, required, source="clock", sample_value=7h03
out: 12h33
